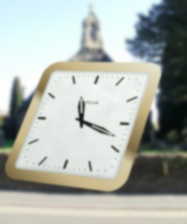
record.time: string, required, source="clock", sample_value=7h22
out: 11h18
